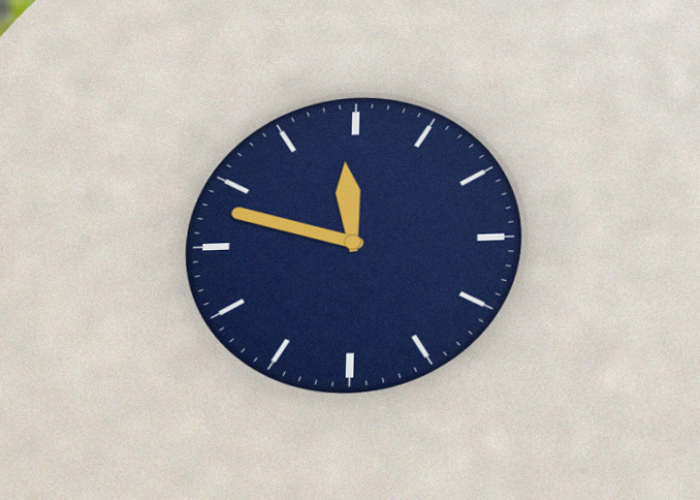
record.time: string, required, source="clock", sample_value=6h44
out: 11h48
